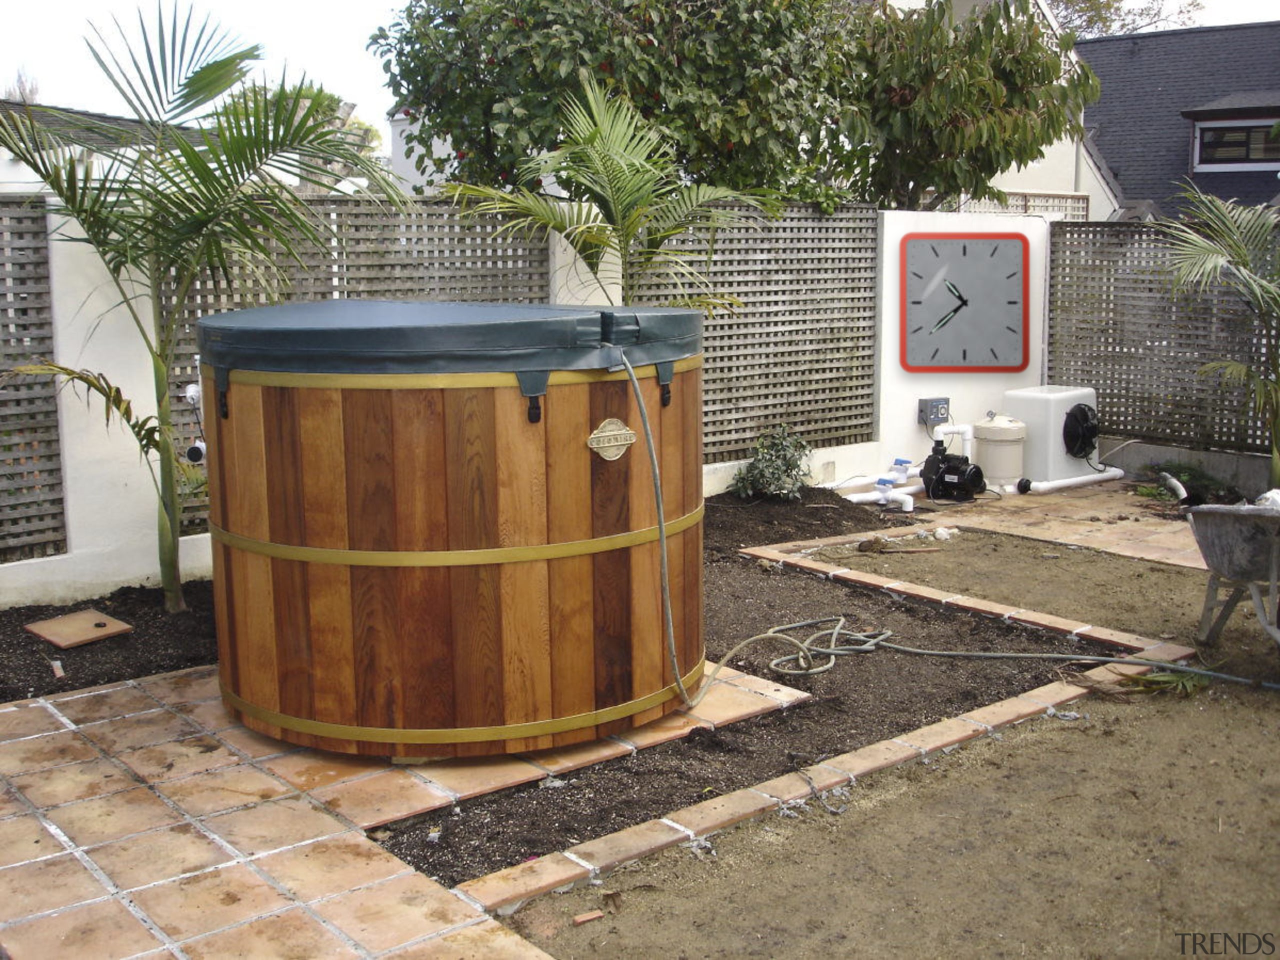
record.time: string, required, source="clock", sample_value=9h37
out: 10h38
